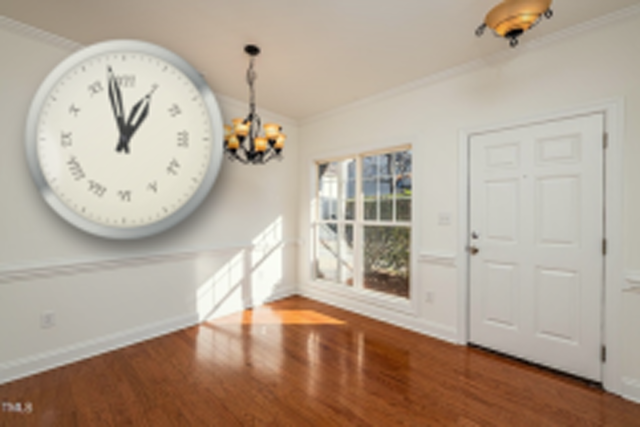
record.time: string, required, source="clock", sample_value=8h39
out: 12h58
